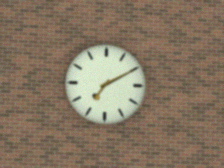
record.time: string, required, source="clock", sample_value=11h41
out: 7h10
